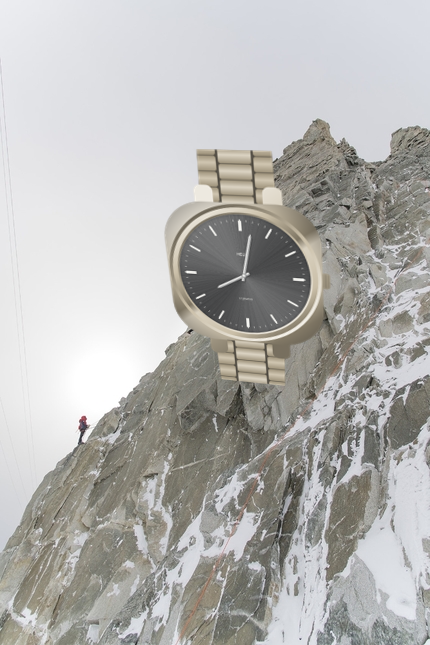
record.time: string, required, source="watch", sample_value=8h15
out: 8h02
